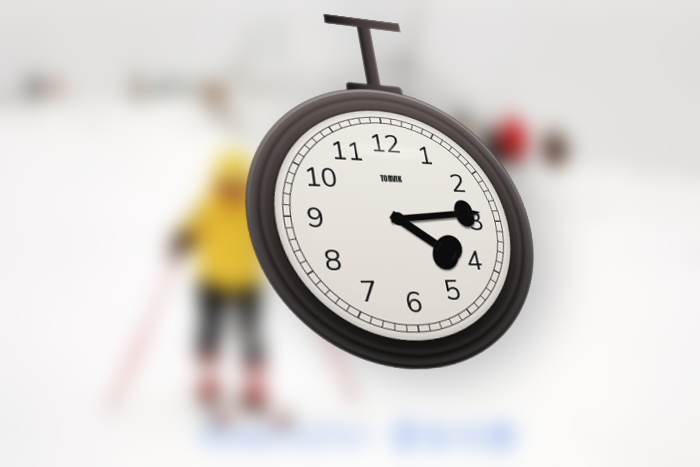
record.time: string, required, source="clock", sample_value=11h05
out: 4h14
